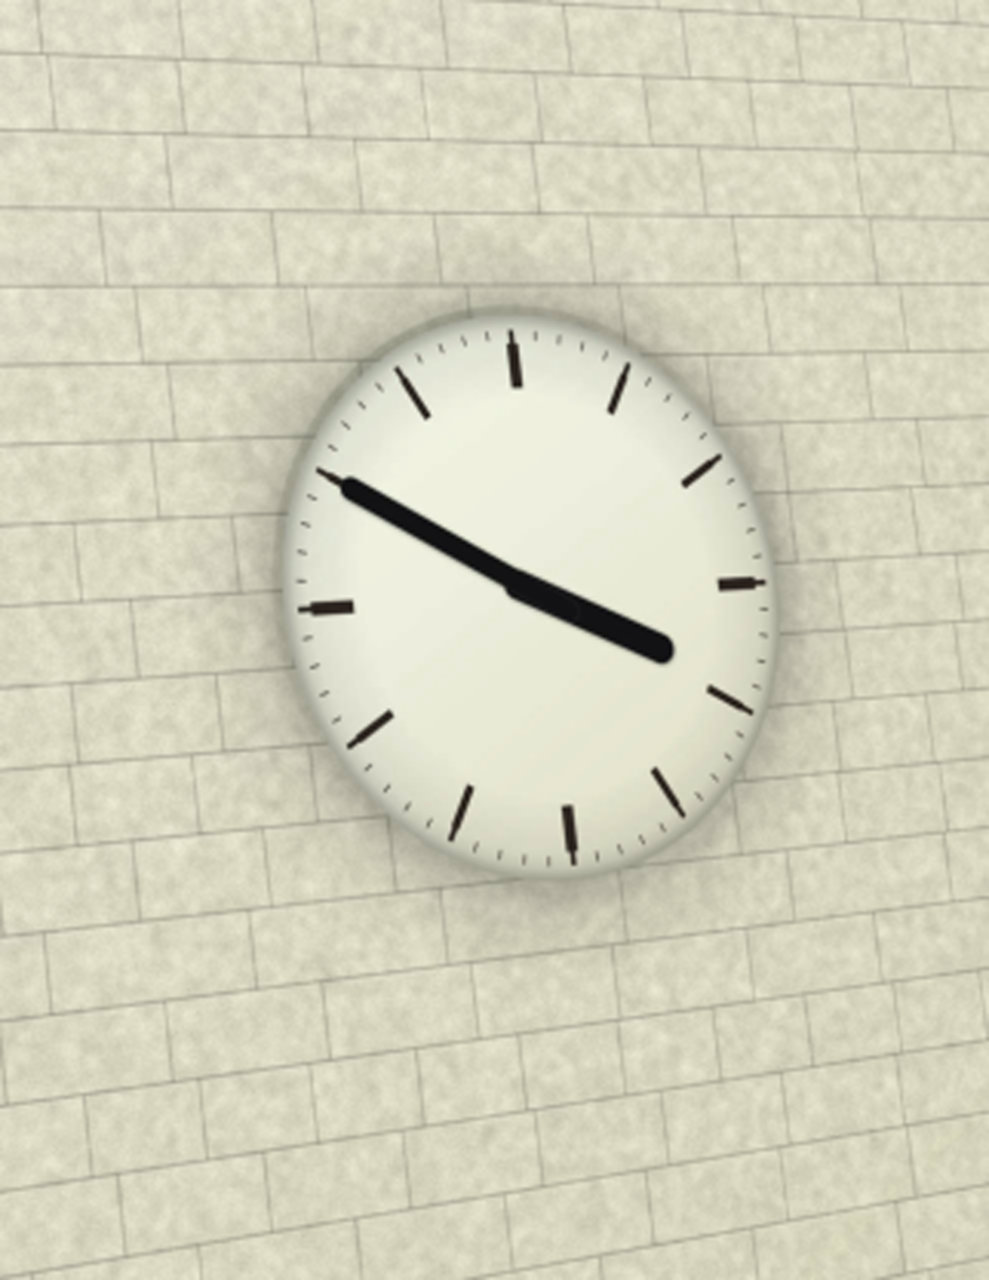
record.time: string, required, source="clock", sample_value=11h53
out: 3h50
